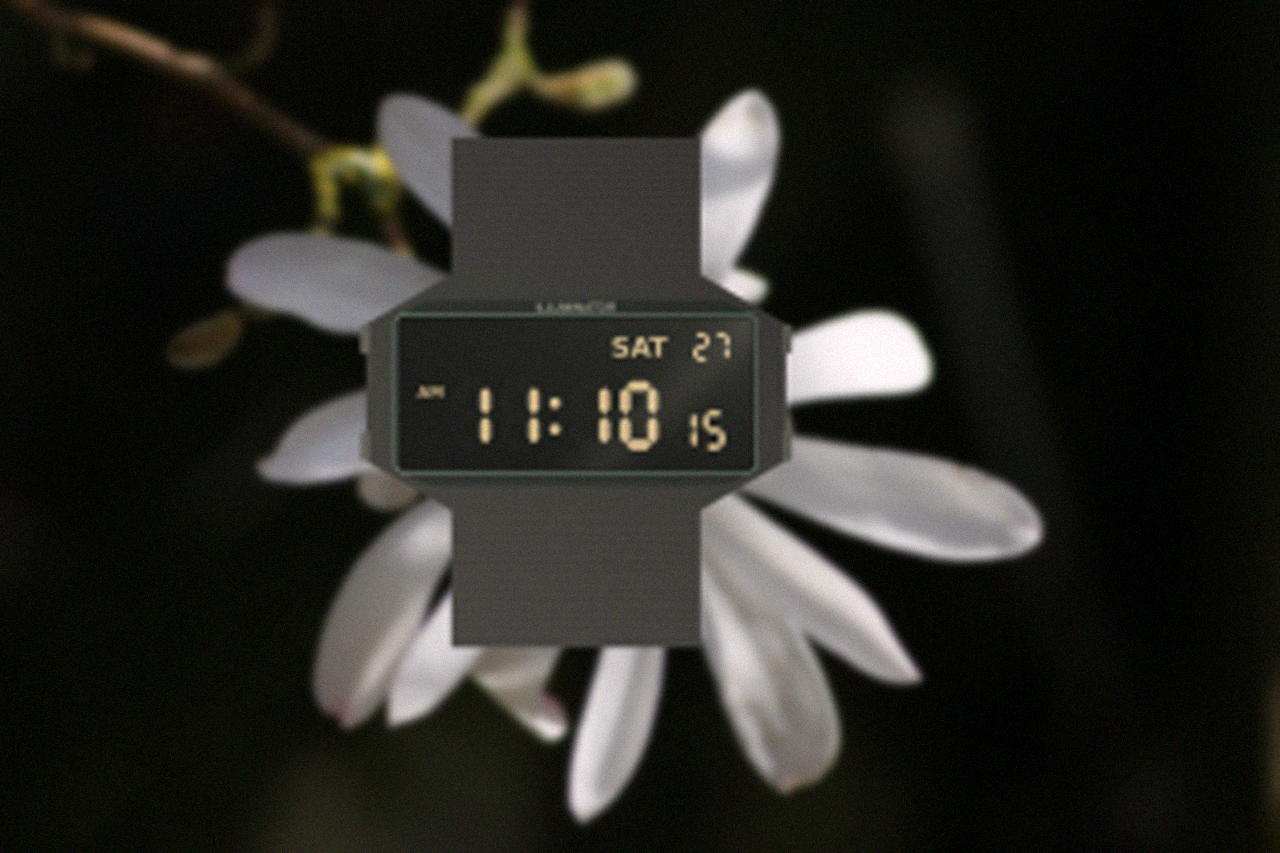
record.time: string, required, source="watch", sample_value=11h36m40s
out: 11h10m15s
